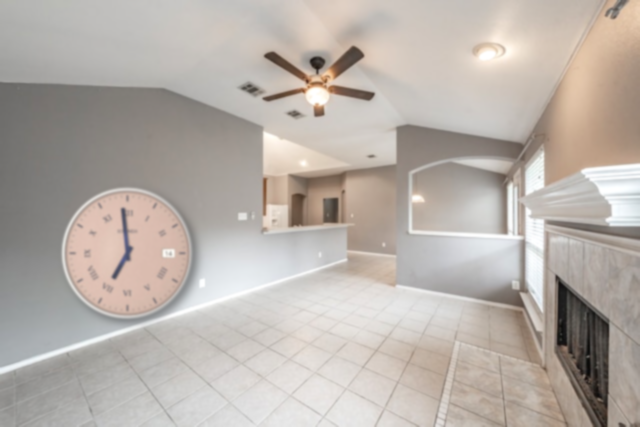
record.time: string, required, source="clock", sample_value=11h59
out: 6h59
